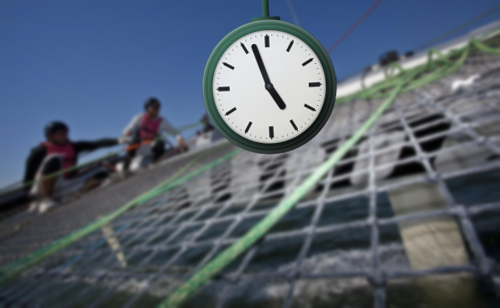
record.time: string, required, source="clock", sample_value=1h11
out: 4h57
